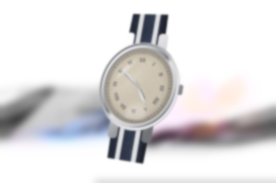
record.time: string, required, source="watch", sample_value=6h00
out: 4h51
